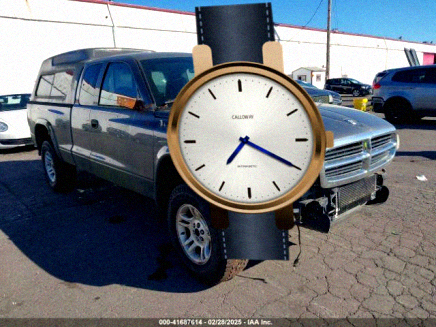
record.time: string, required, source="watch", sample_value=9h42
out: 7h20
